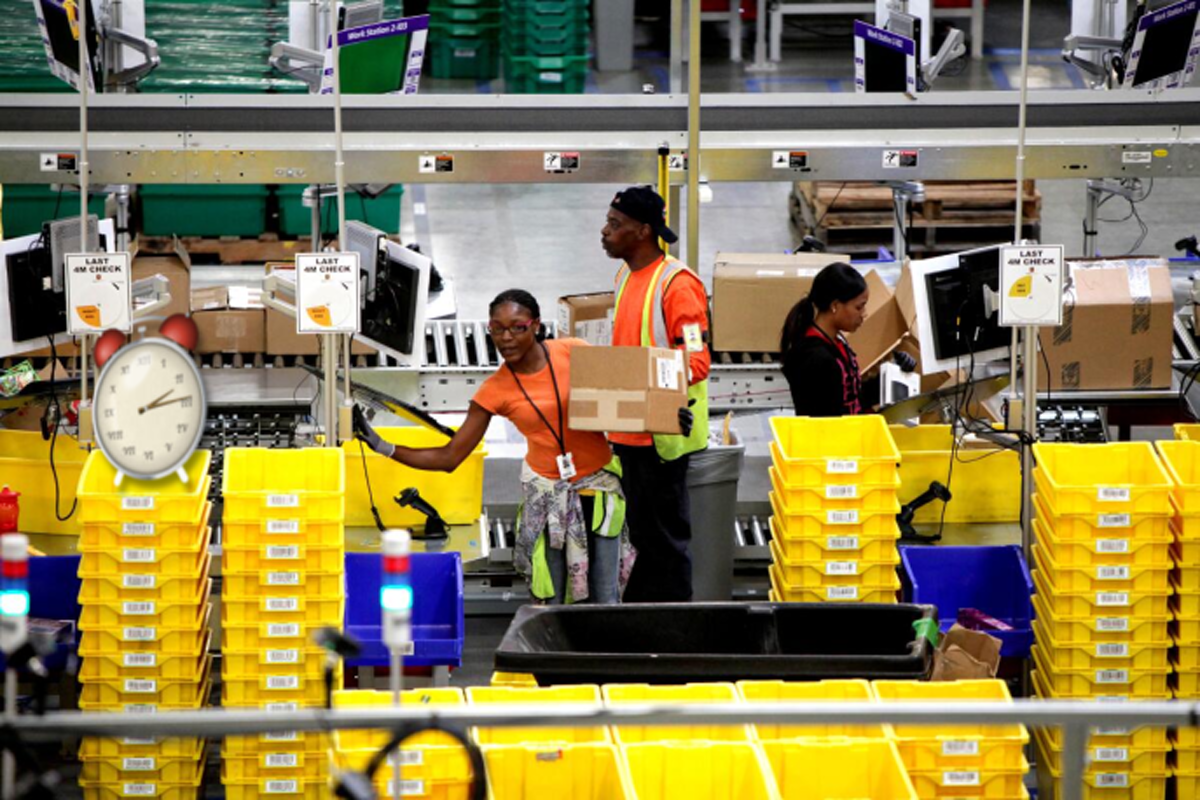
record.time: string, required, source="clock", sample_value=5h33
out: 2h14
